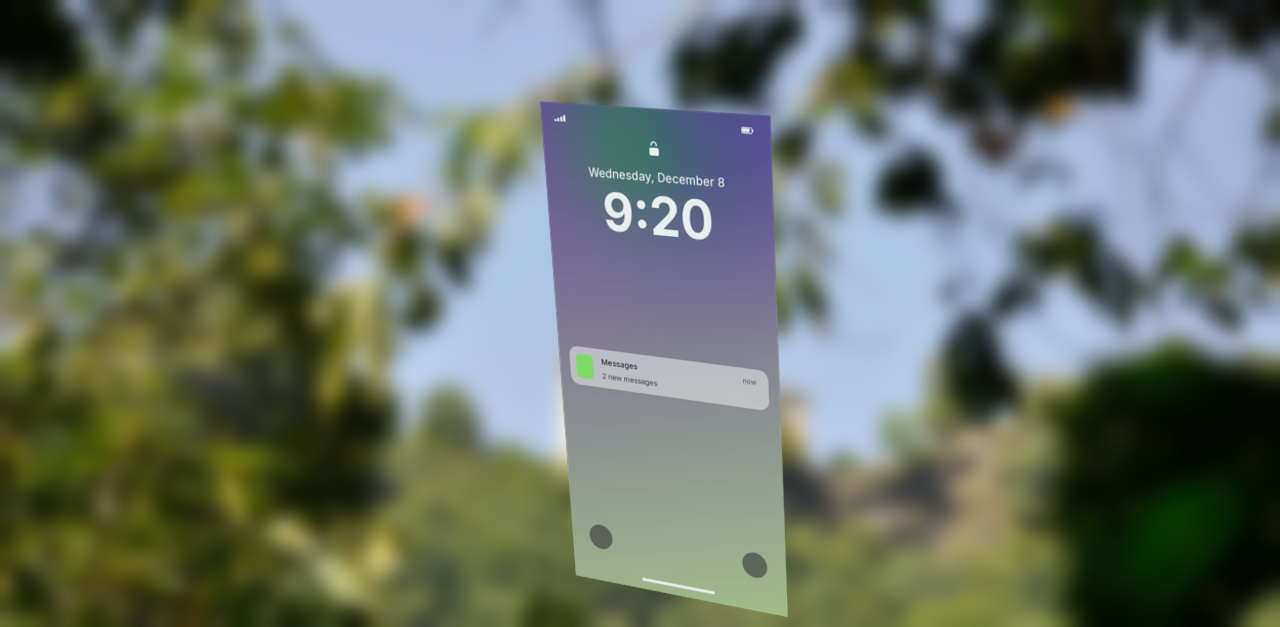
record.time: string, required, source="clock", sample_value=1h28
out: 9h20
